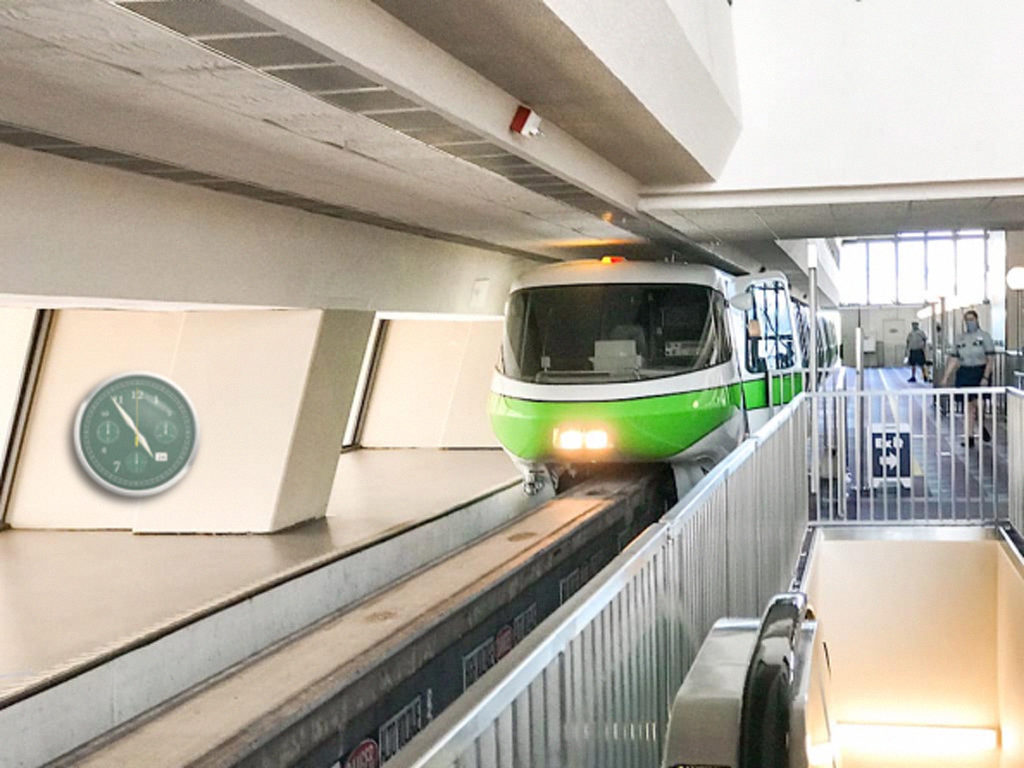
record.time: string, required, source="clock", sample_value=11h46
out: 4h54
